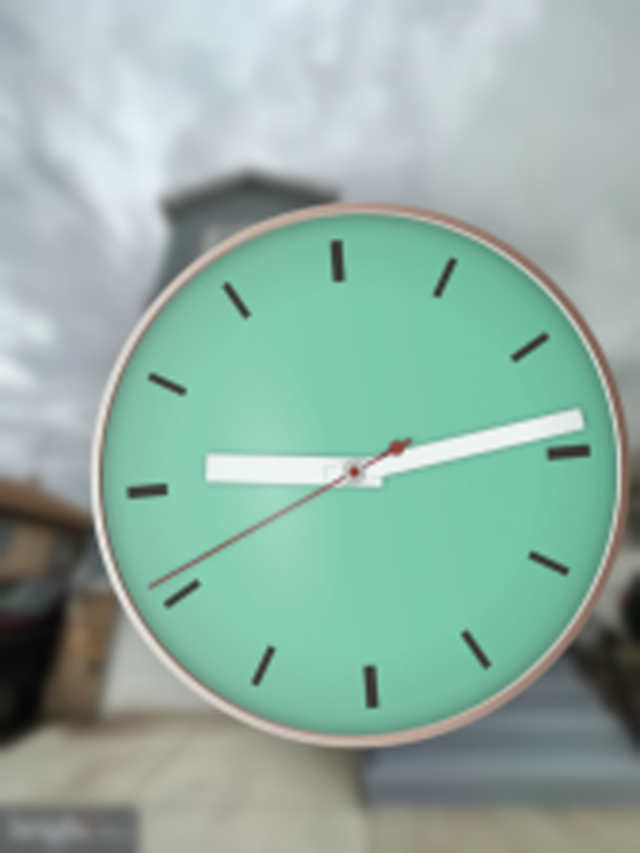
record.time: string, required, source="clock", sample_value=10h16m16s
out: 9h13m41s
